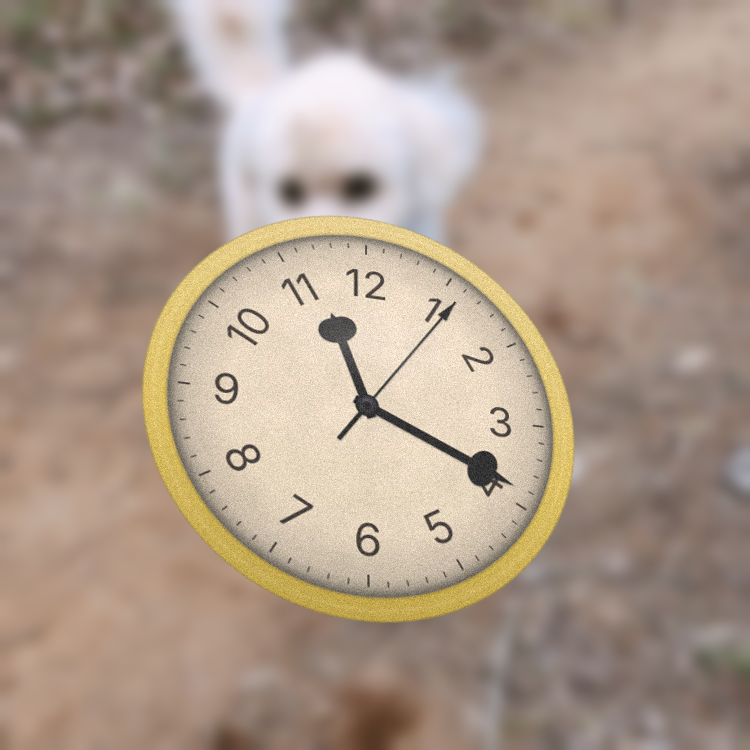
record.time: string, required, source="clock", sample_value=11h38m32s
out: 11h19m06s
